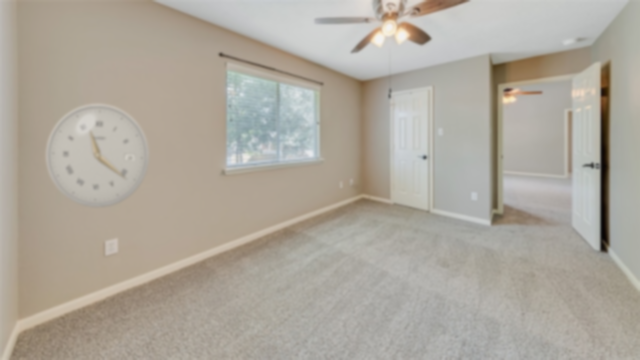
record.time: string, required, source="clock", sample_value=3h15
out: 11h21
